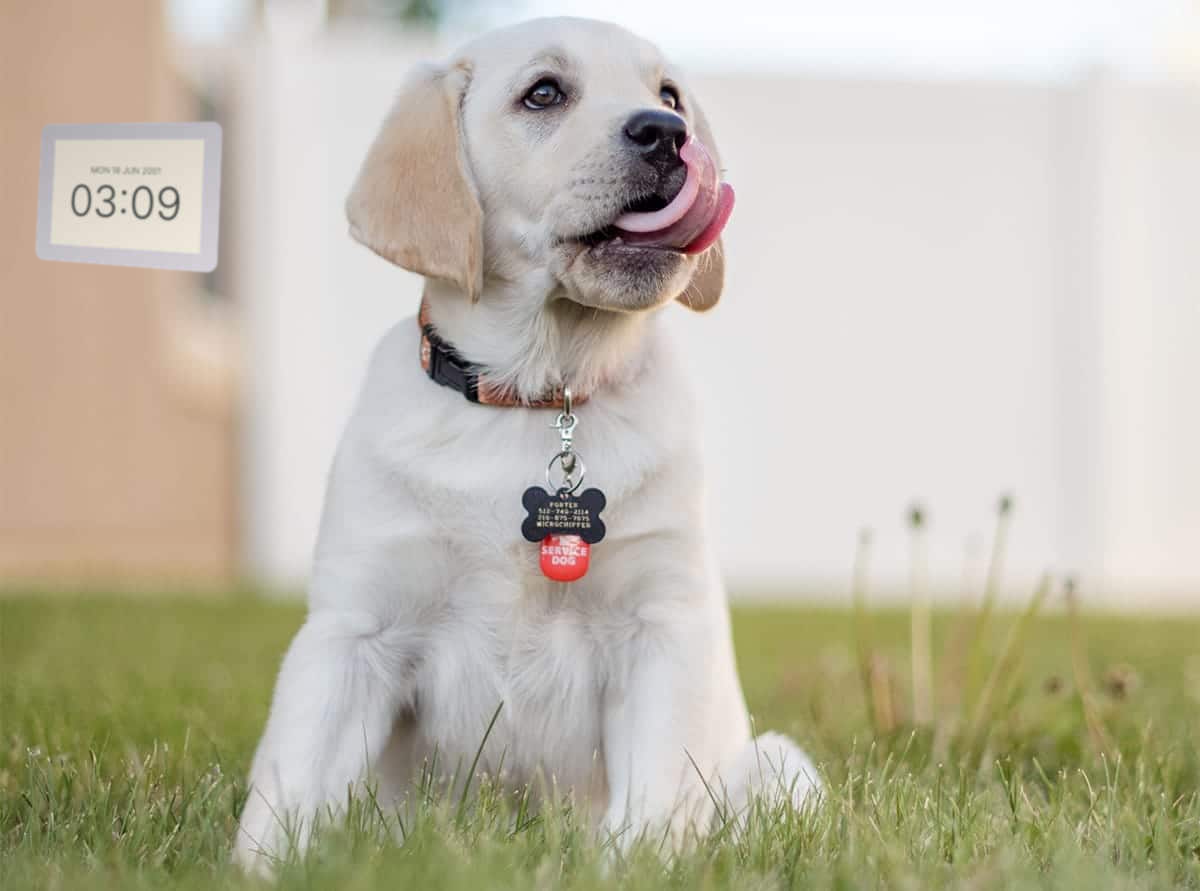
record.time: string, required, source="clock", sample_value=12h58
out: 3h09
